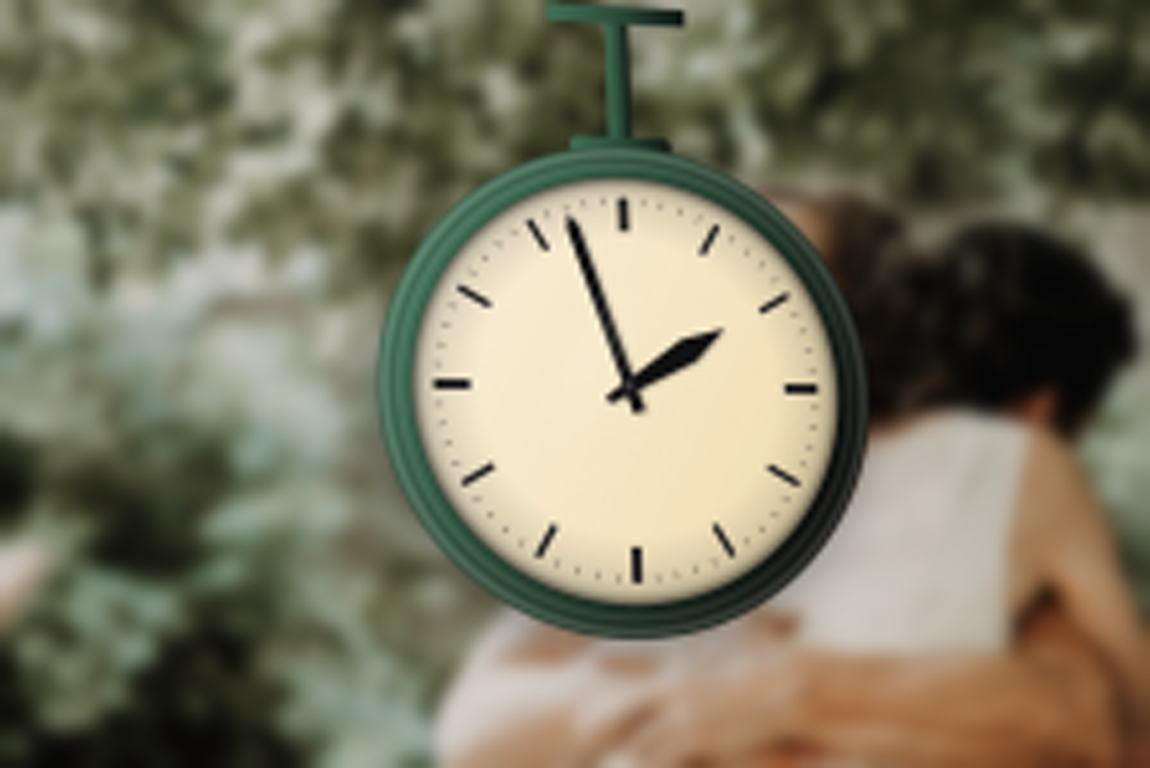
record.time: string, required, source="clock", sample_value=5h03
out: 1h57
